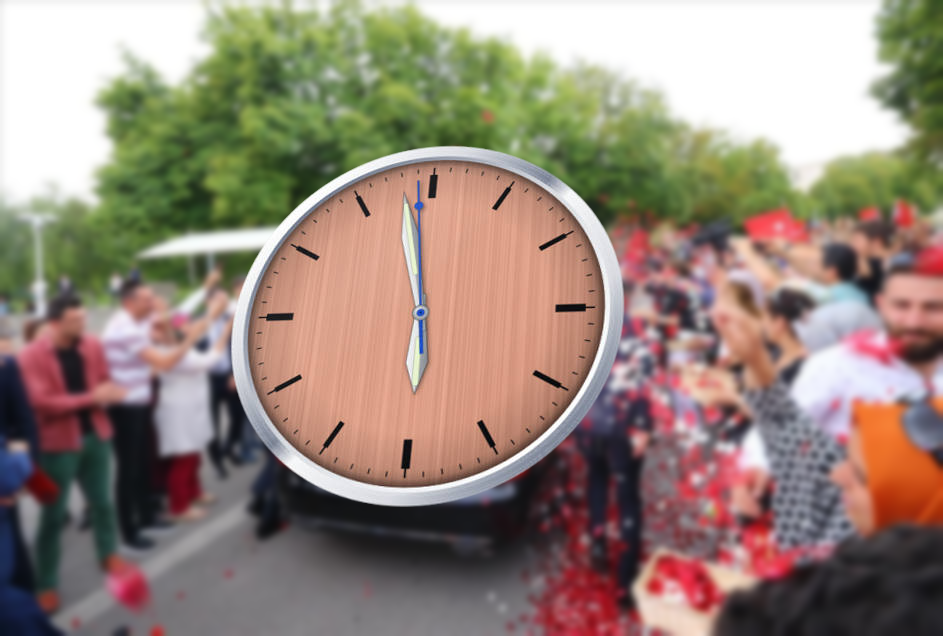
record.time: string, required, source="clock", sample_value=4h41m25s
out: 5h57m59s
